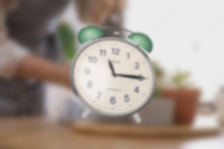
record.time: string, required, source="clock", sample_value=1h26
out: 11h15
